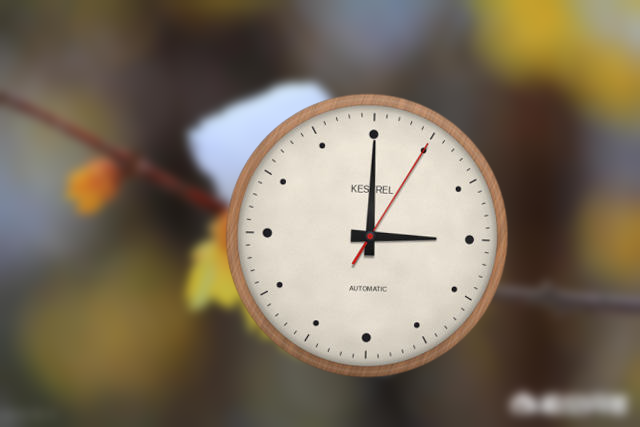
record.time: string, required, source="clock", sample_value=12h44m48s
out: 3h00m05s
